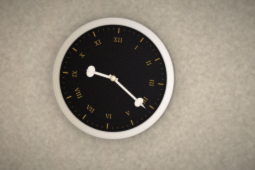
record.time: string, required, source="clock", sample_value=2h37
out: 9h21
